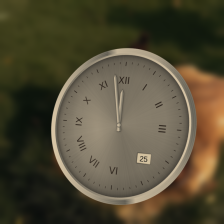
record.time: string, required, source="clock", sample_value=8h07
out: 11h58
